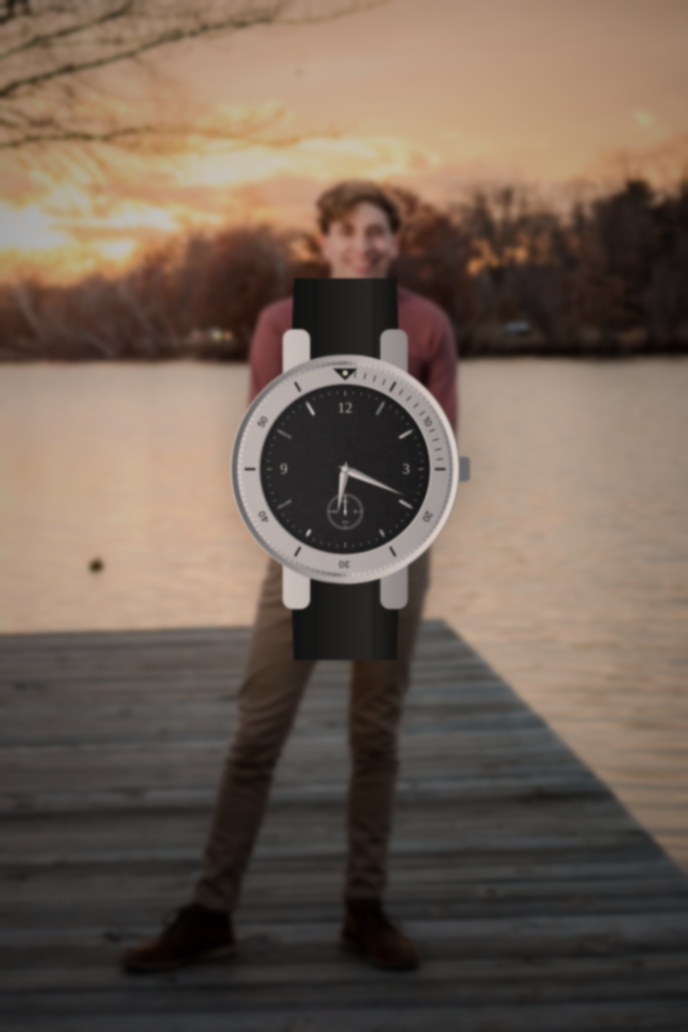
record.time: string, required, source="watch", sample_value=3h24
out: 6h19
